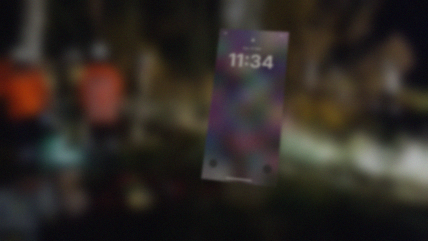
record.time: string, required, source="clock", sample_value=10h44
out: 11h34
